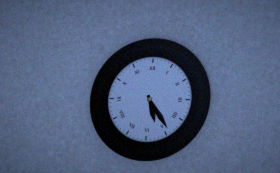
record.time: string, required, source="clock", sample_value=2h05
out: 5h24
